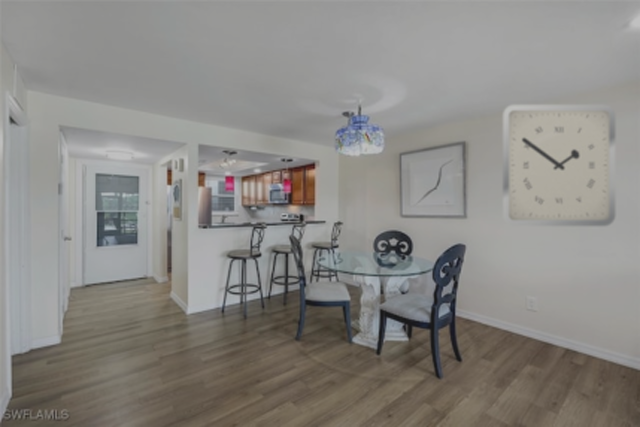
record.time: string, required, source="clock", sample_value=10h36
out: 1h51
